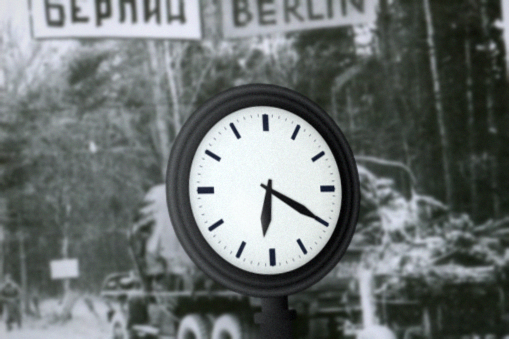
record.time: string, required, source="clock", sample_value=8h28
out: 6h20
